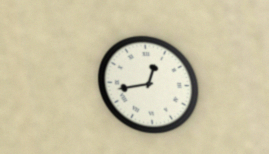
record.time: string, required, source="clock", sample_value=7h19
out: 12h43
